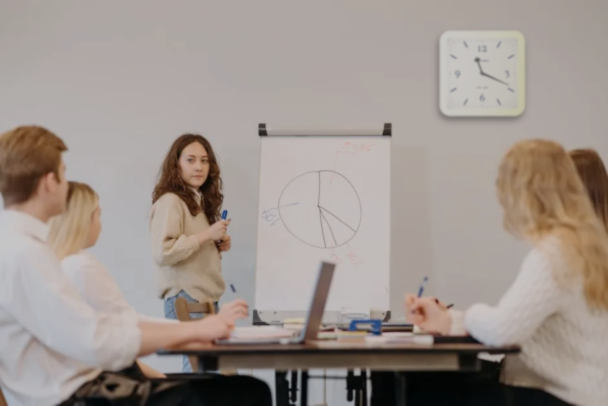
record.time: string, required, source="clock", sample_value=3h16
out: 11h19
